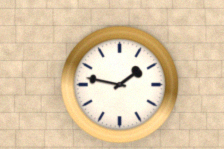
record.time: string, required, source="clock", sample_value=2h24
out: 1h47
